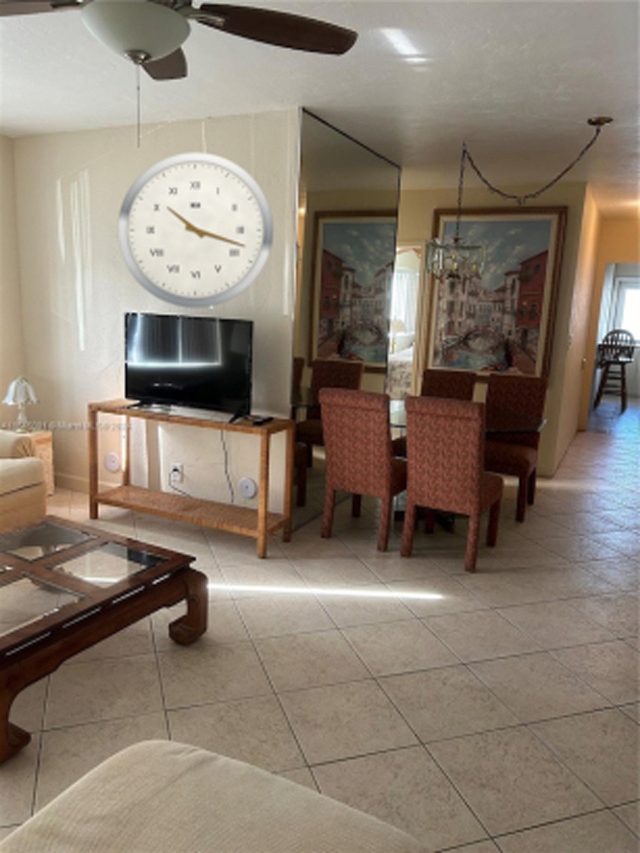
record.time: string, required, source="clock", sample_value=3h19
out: 10h18
